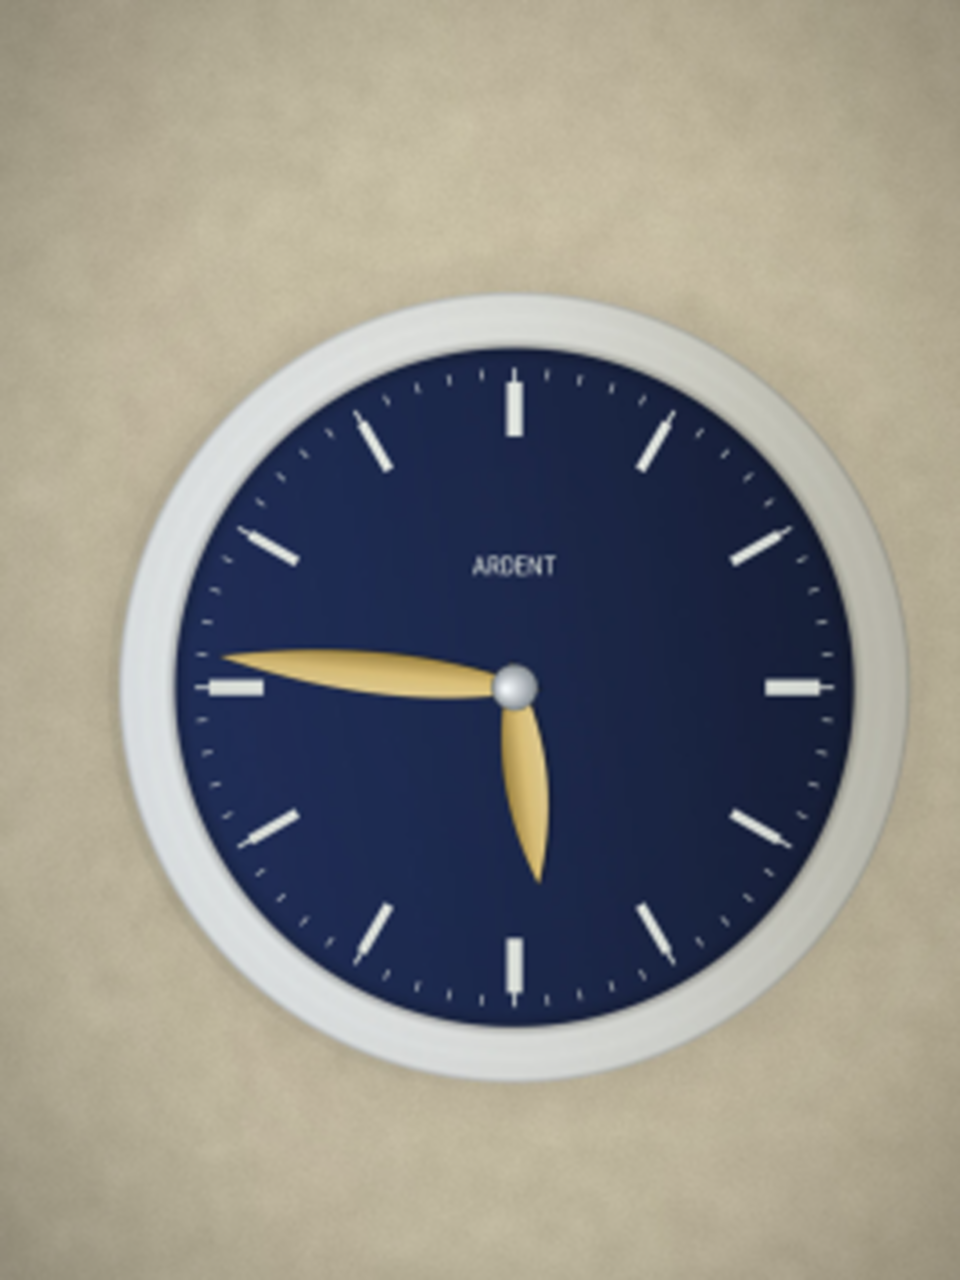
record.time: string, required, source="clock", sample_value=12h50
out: 5h46
